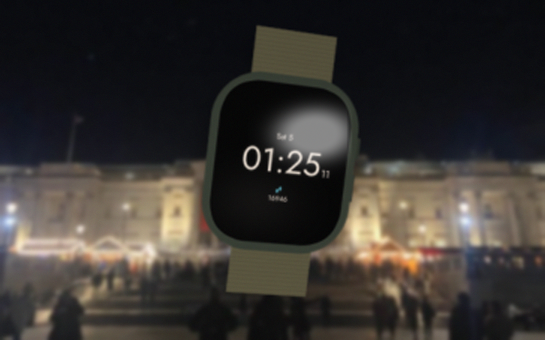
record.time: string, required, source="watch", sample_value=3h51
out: 1h25
